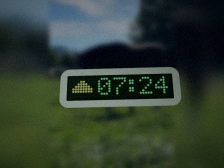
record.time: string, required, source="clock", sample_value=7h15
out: 7h24
